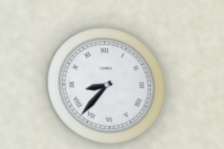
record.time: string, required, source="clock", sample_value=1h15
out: 8h37
